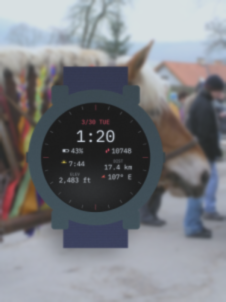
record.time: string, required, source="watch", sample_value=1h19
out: 1h20
